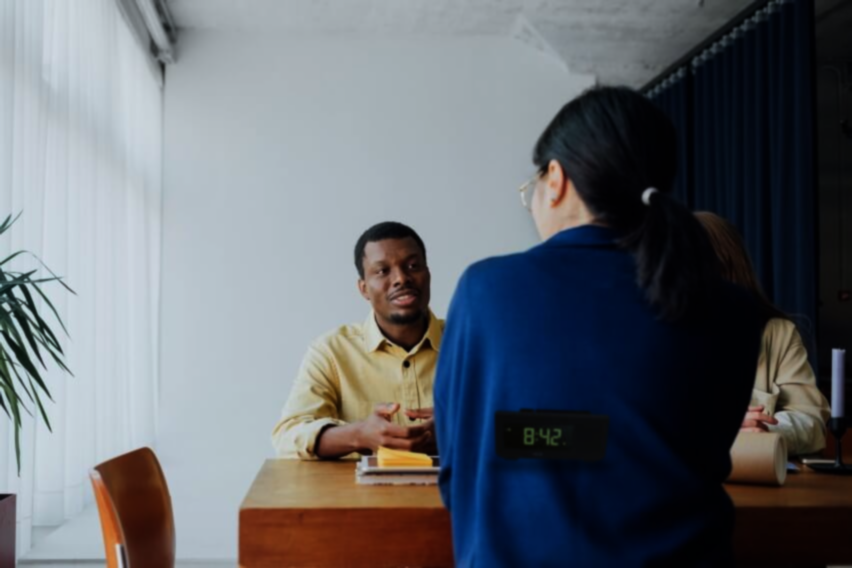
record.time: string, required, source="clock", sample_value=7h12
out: 8h42
